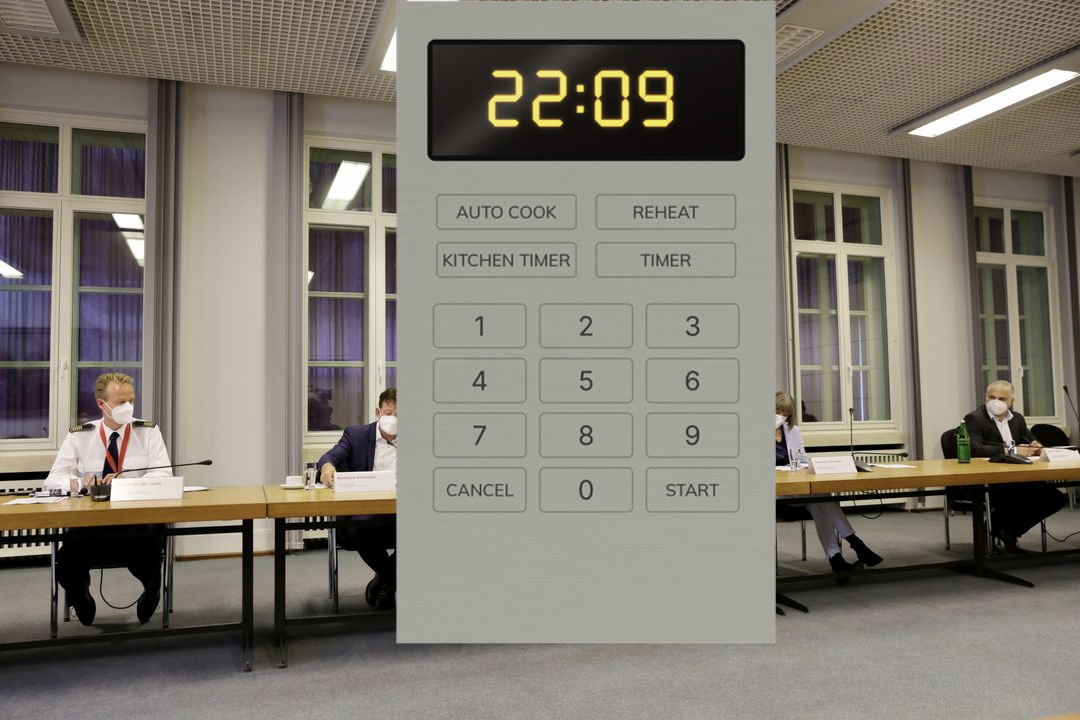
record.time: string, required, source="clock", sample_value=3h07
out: 22h09
